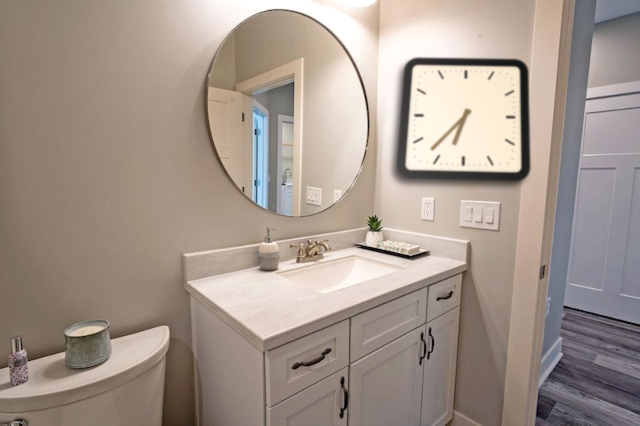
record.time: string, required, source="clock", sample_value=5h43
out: 6h37
